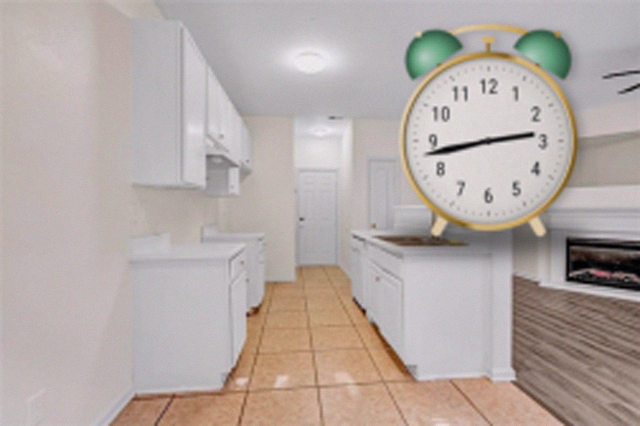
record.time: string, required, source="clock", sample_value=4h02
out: 2h43
